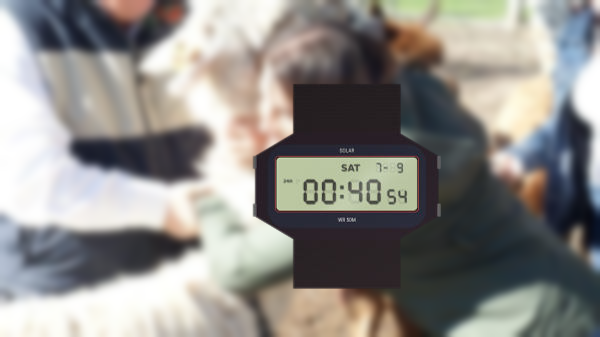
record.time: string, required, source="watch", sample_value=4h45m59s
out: 0h40m54s
